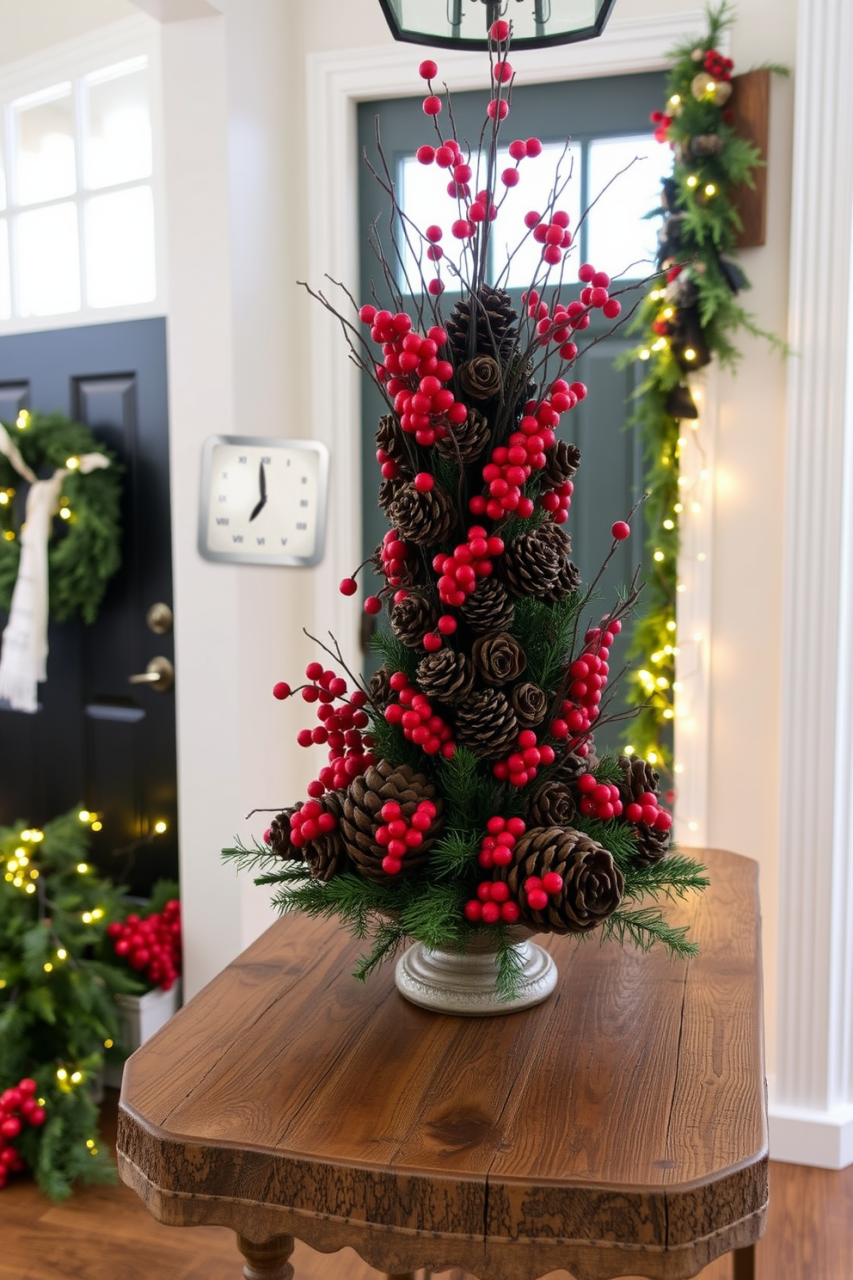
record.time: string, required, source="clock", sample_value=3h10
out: 6h59
